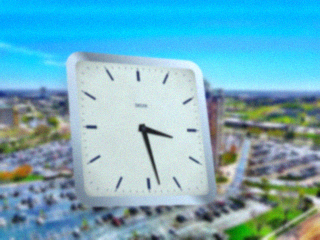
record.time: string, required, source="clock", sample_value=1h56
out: 3h28
